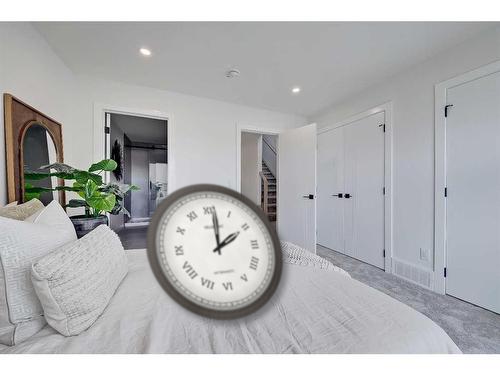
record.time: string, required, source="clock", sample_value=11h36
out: 2h01
